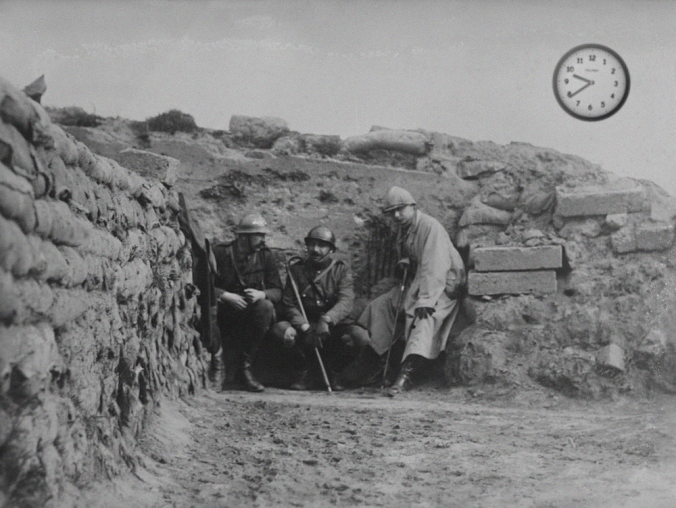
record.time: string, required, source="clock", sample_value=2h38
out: 9h39
